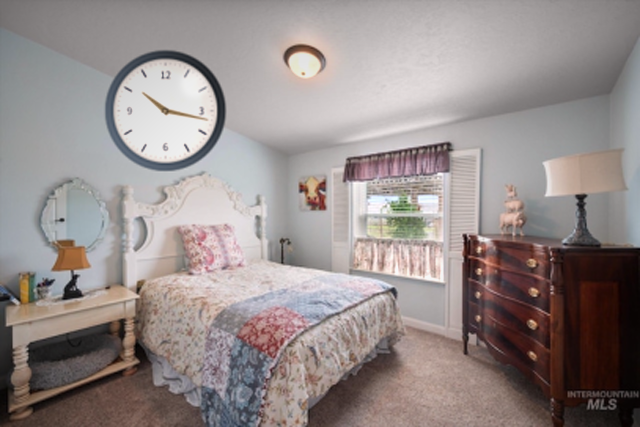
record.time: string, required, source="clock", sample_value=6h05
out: 10h17
